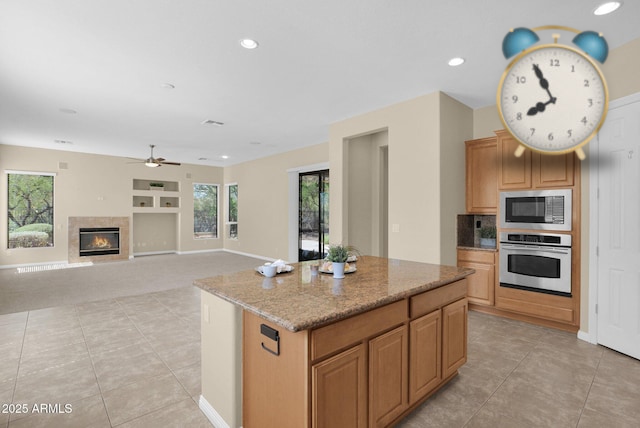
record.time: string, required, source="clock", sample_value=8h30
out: 7h55
